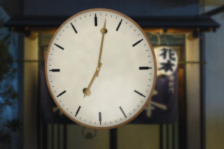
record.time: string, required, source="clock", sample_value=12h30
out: 7h02
